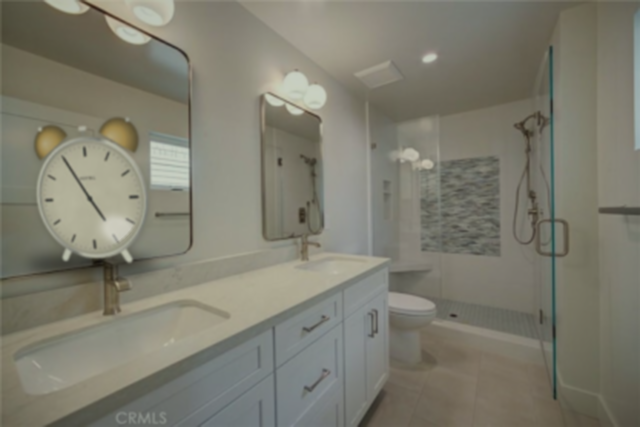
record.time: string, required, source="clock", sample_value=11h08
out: 4h55
